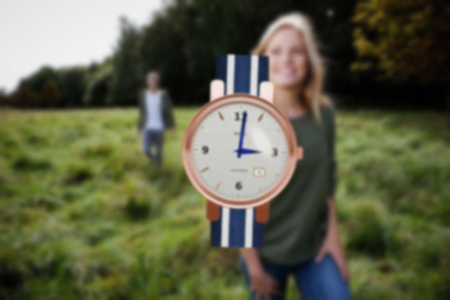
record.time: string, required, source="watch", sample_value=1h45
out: 3h01
